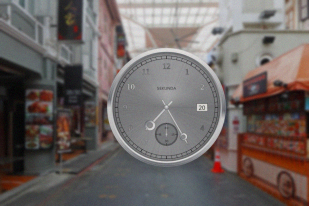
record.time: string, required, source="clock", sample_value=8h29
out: 7h25
